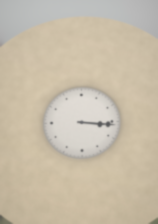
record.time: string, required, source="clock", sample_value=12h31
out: 3h16
